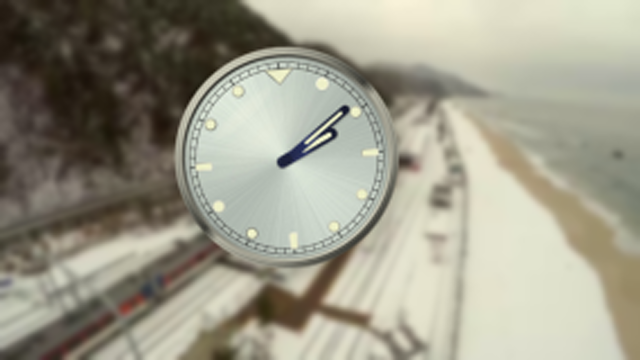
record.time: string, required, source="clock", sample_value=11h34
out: 2h09
